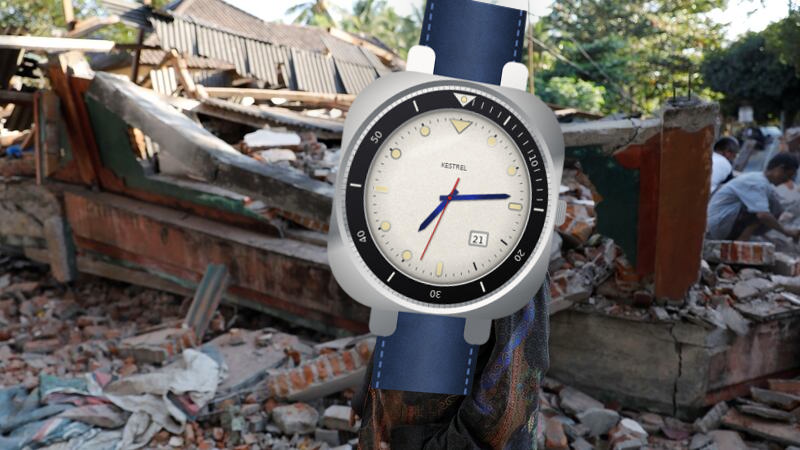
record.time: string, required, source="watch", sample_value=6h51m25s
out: 7h13m33s
